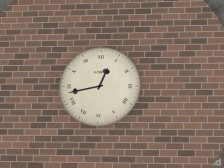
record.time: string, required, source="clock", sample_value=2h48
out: 12h43
